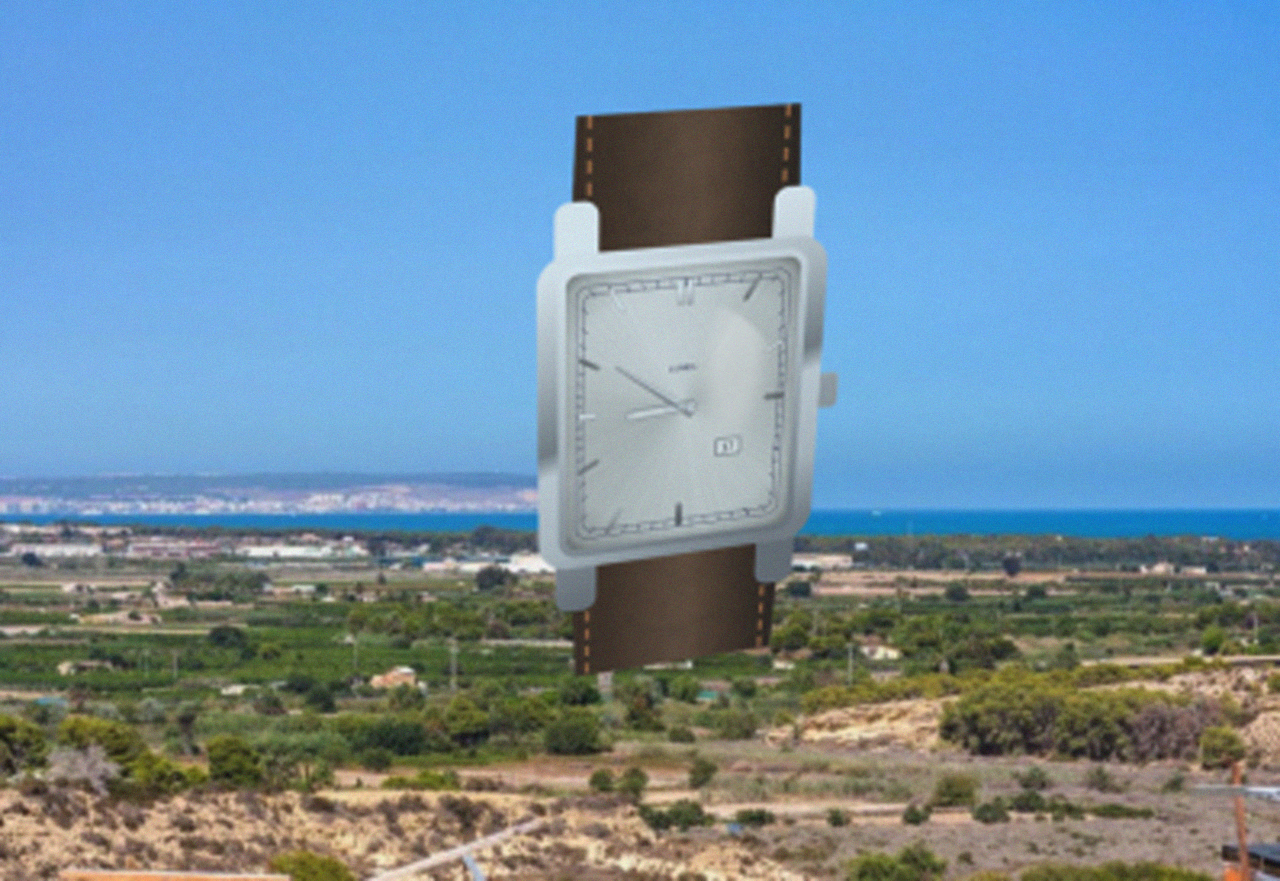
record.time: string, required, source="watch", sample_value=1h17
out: 8h51
